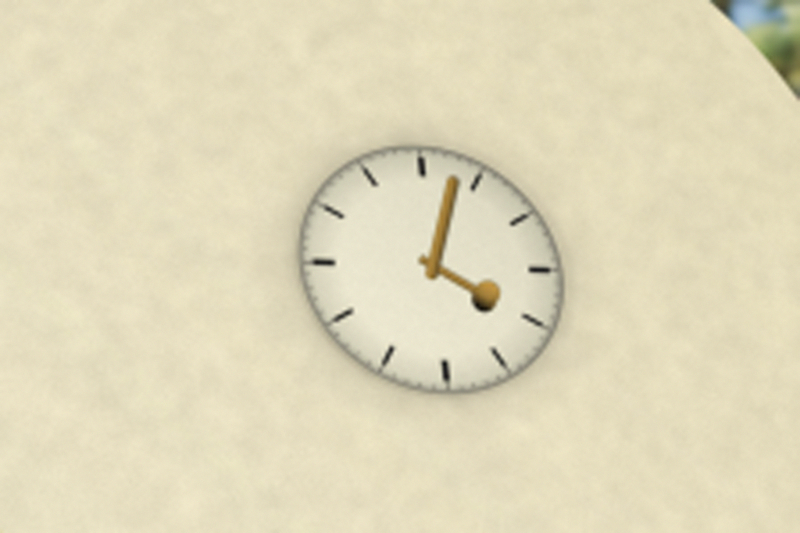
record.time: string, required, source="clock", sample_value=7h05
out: 4h03
